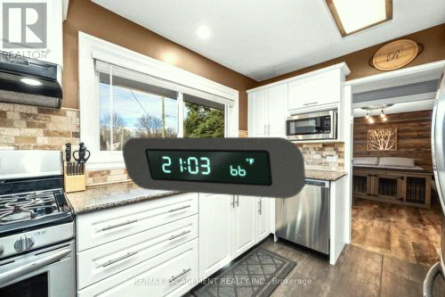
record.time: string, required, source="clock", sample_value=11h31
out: 21h03
